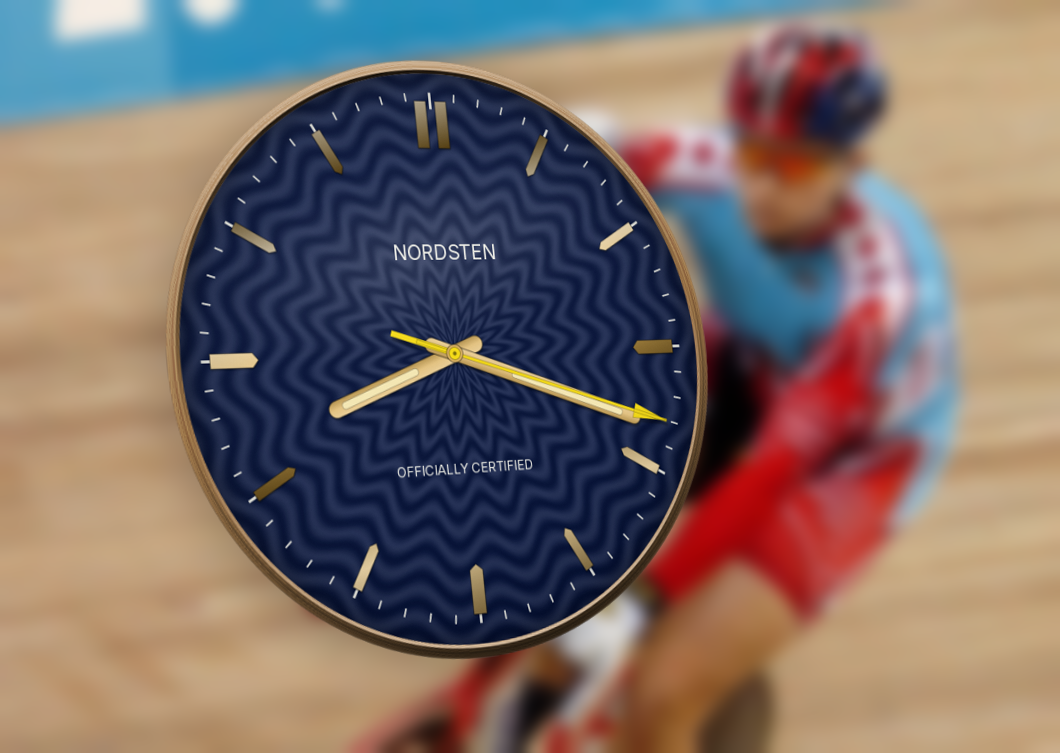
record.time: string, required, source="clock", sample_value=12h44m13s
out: 8h18m18s
